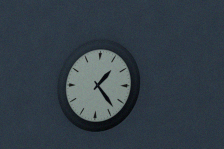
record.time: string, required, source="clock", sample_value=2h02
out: 1h23
